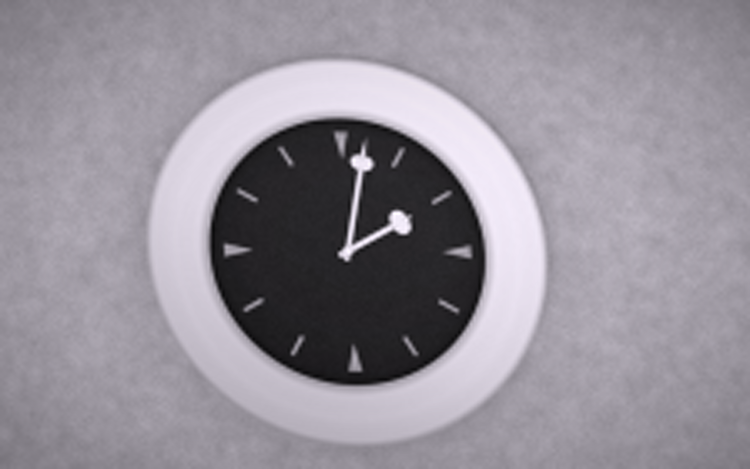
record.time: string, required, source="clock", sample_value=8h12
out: 2h02
